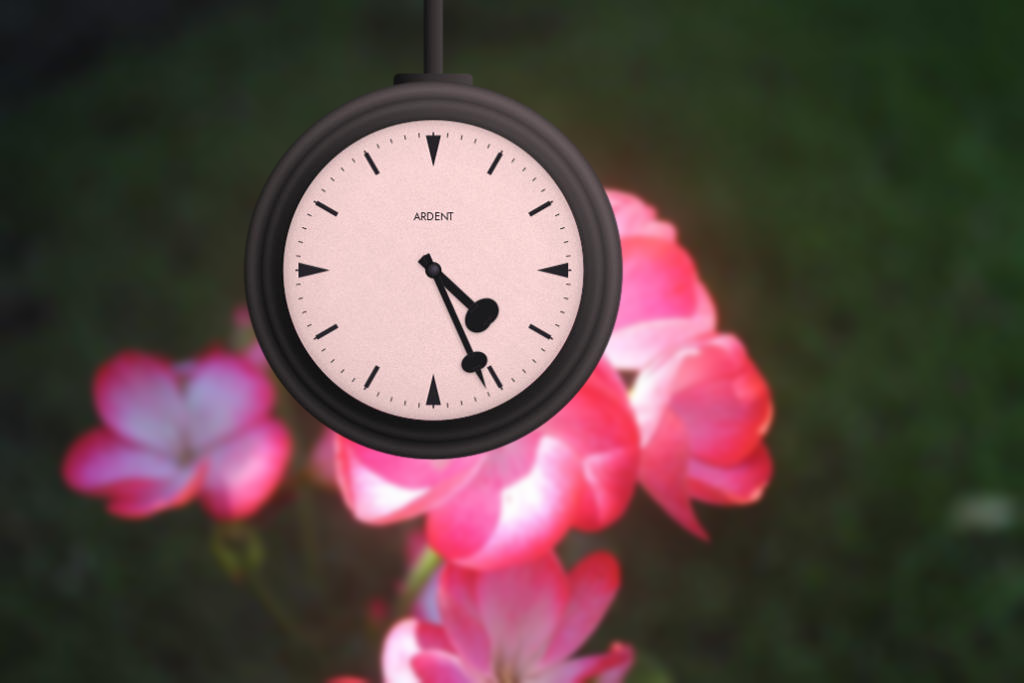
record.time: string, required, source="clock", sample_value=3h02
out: 4h26
